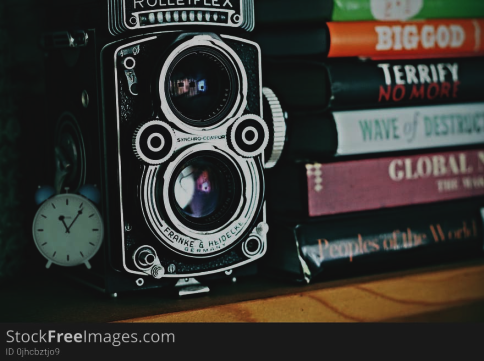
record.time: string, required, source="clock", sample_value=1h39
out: 11h06
